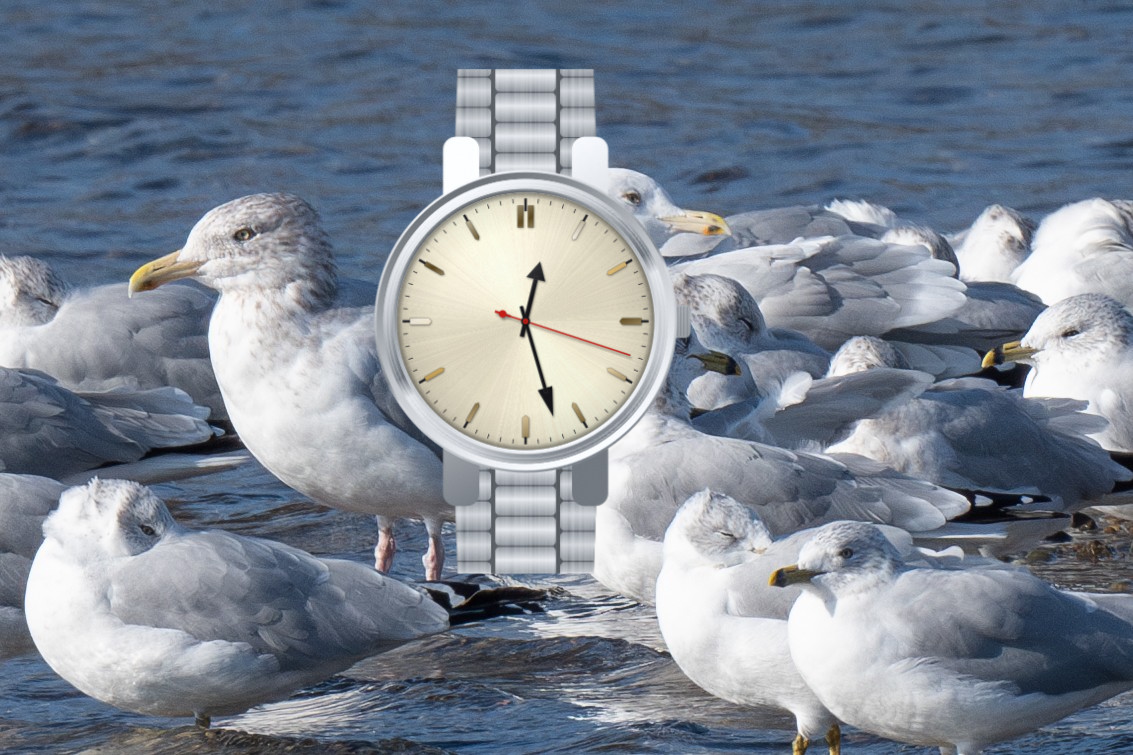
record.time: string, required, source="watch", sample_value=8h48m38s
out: 12h27m18s
